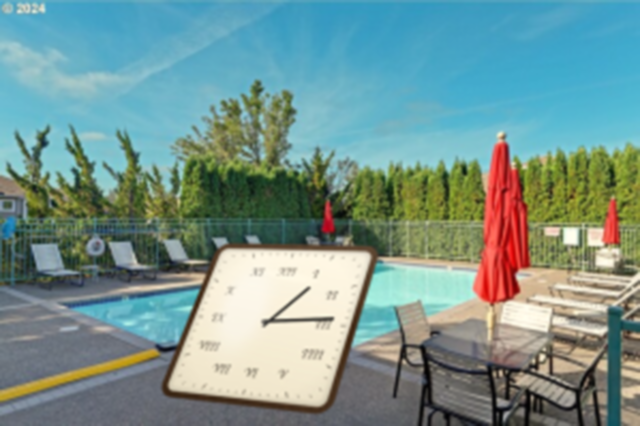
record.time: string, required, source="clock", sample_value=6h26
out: 1h14
